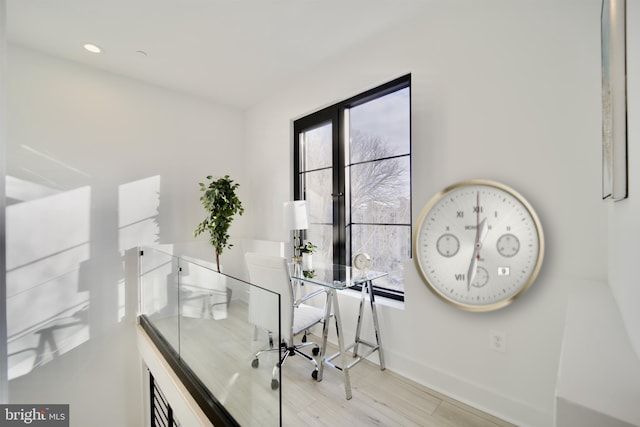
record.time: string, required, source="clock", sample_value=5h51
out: 12h32
